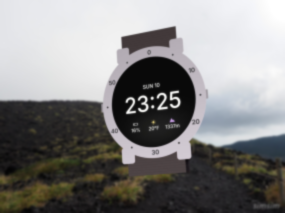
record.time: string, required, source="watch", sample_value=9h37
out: 23h25
